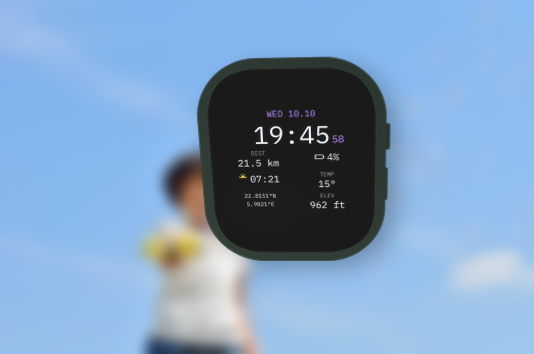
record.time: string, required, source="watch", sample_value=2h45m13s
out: 19h45m58s
